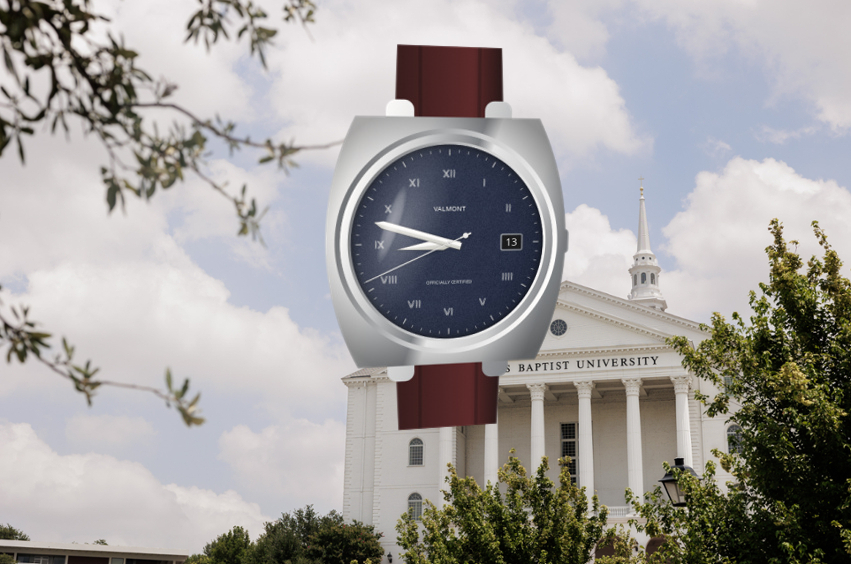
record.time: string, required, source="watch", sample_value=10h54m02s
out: 8h47m41s
